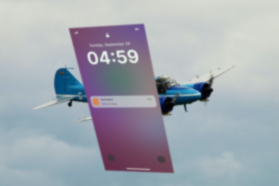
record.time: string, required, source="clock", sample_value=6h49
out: 4h59
